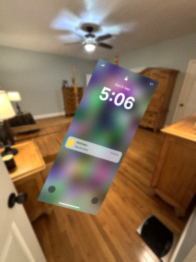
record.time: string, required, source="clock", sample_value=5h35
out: 5h06
